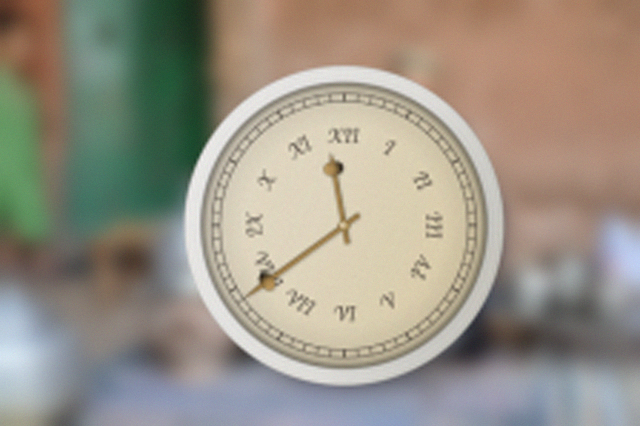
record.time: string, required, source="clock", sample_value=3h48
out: 11h39
